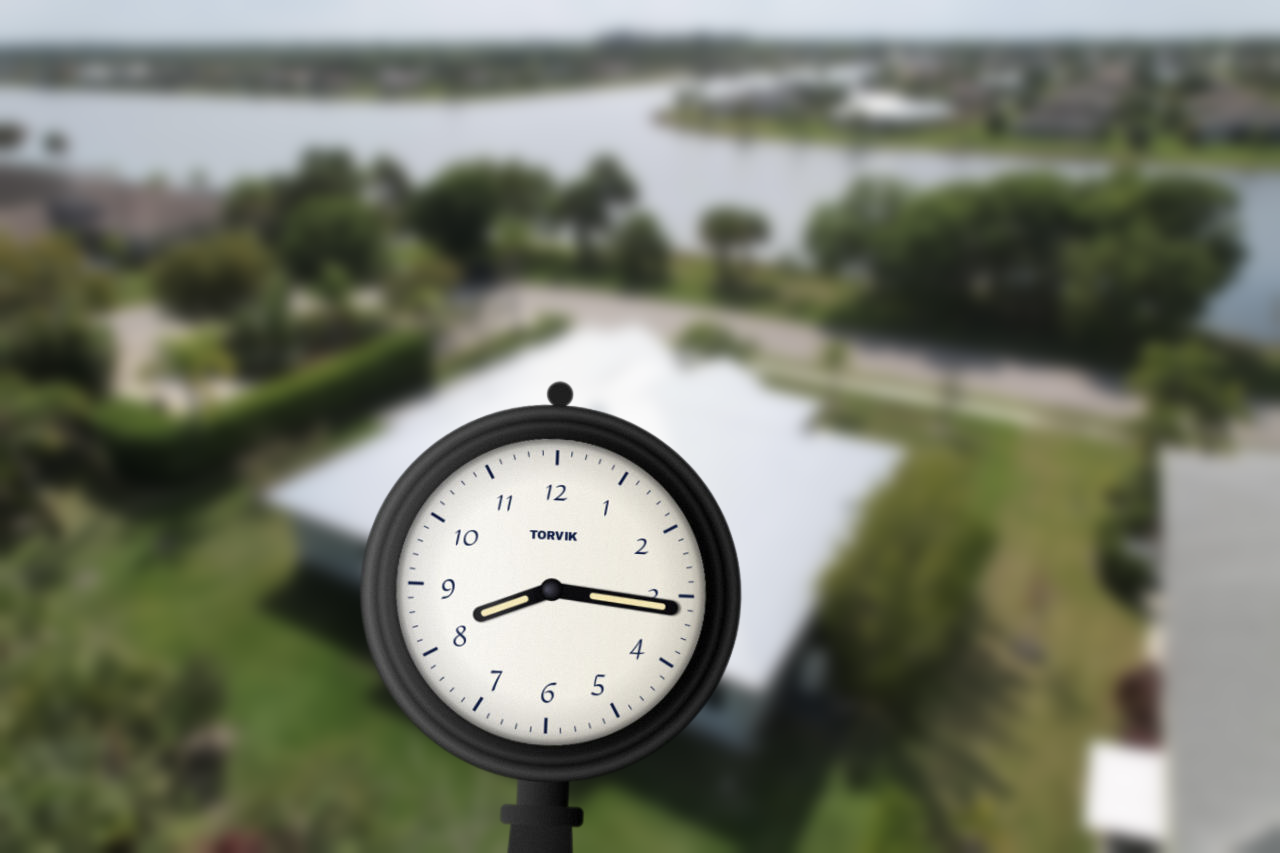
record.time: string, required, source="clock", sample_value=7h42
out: 8h16
